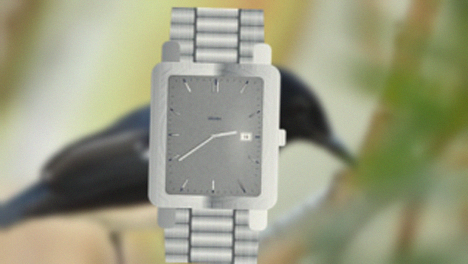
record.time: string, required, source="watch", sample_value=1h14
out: 2h39
